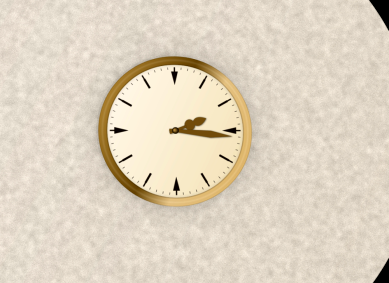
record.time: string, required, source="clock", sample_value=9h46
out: 2h16
